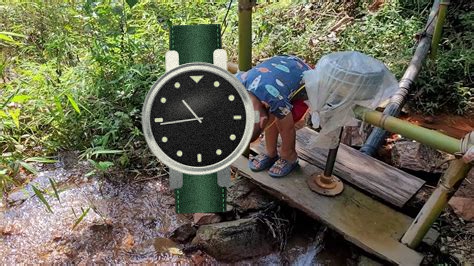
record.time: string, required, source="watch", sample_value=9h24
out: 10h44
